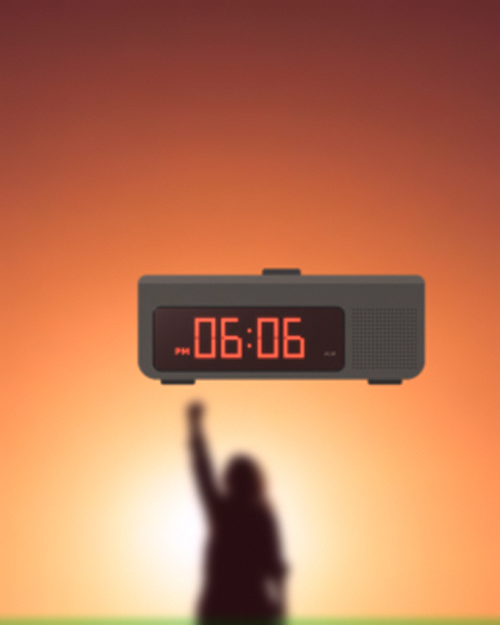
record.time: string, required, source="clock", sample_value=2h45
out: 6h06
